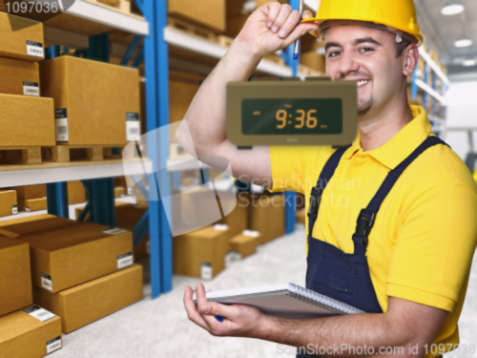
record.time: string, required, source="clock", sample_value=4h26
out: 9h36
